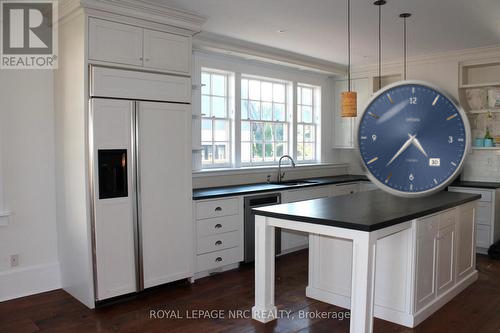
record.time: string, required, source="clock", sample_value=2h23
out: 4h37
